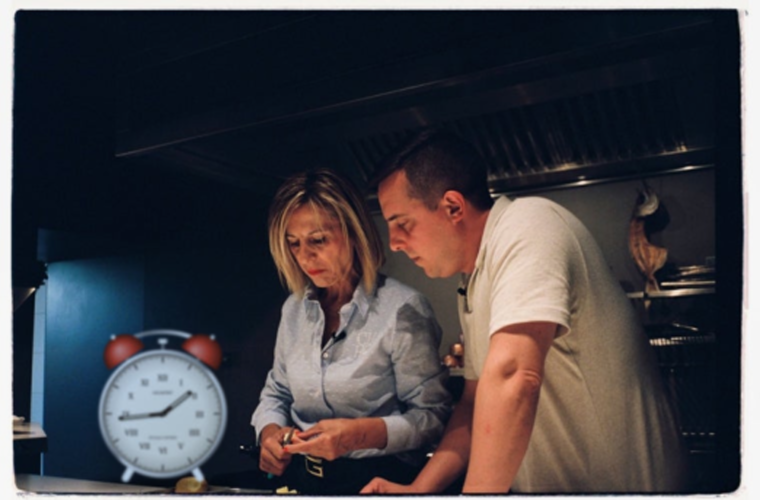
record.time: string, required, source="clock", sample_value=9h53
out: 1h44
